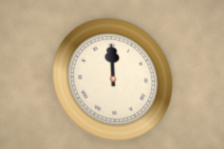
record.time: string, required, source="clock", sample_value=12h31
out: 12h00
